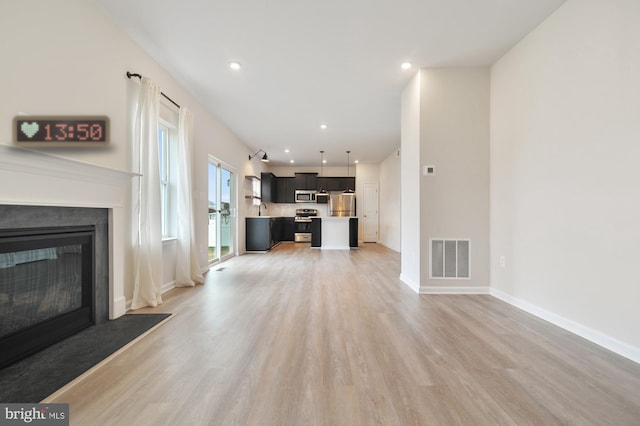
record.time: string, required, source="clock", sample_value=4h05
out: 13h50
